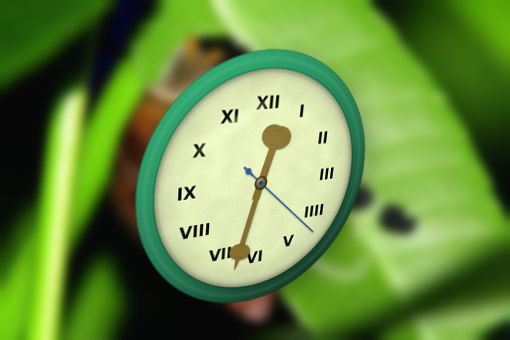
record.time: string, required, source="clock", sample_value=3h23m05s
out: 12h32m22s
